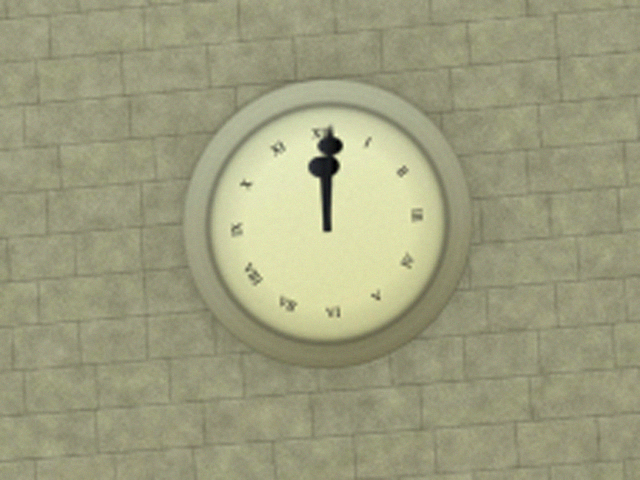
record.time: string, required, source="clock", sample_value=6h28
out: 12h01
